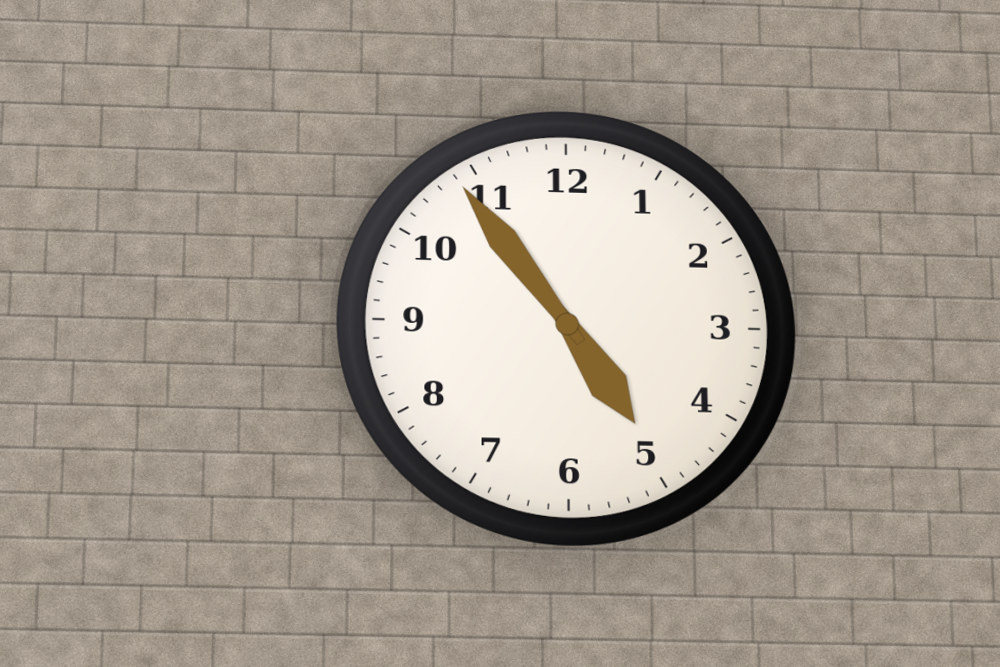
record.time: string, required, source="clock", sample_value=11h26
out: 4h54
